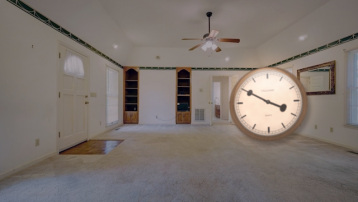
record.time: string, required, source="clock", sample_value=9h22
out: 3h50
